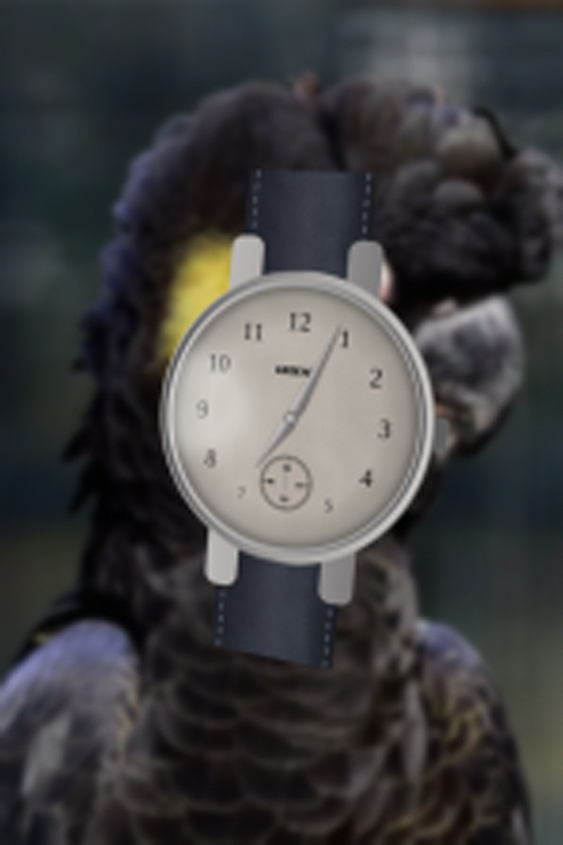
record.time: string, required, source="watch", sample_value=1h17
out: 7h04
